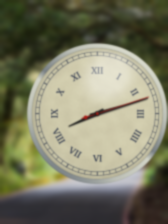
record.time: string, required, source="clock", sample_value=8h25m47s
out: 8h12m12s
